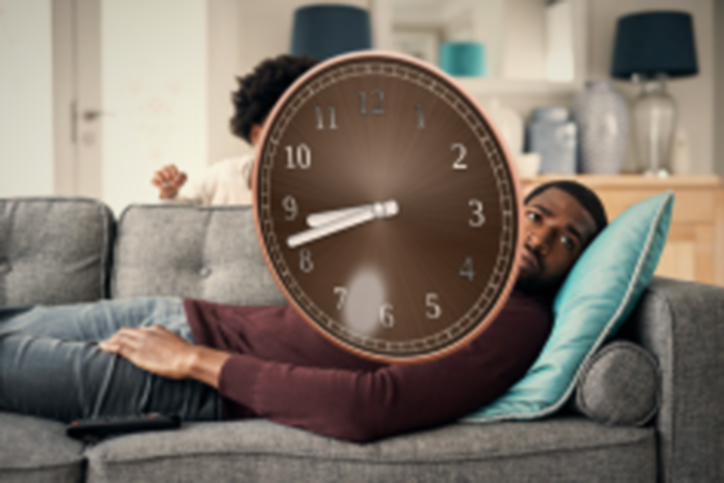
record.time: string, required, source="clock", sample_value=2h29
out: 8h42
